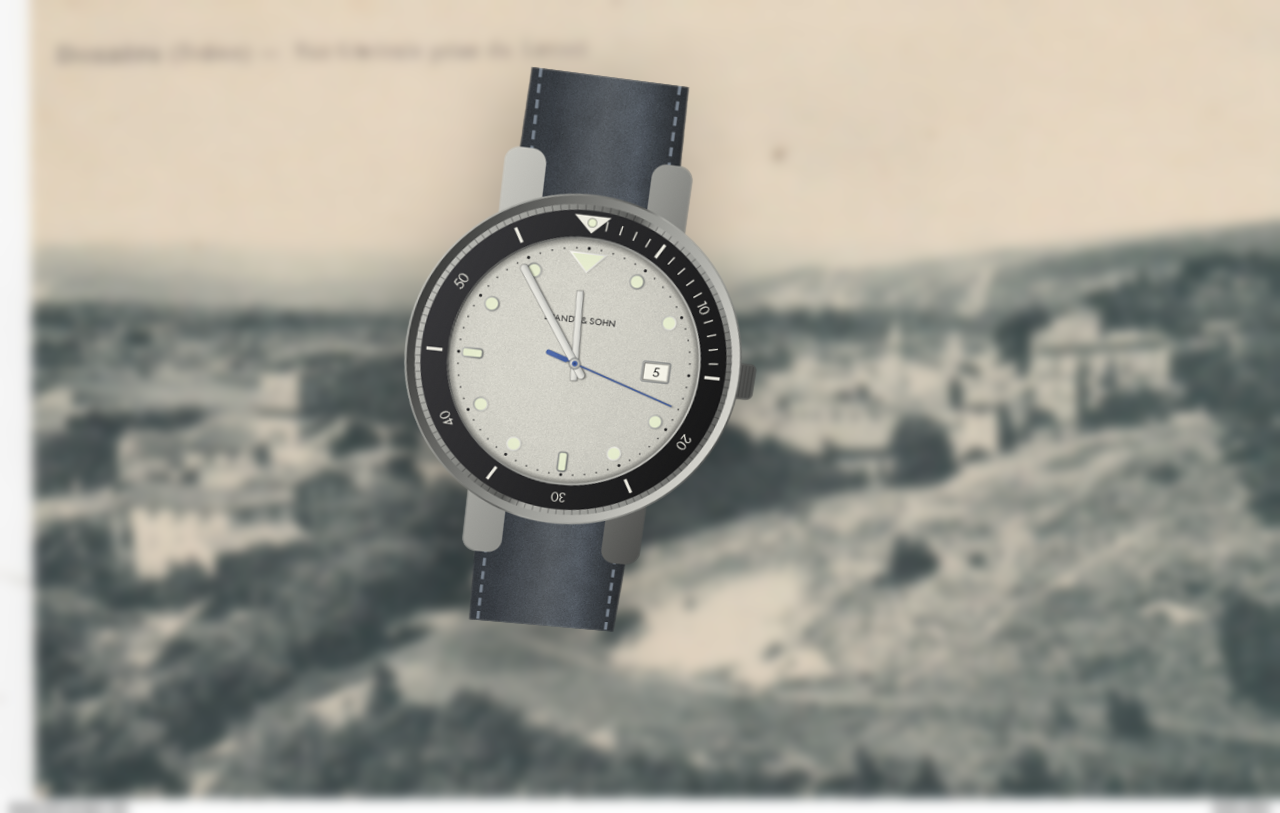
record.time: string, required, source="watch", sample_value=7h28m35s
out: 11h54m18s
